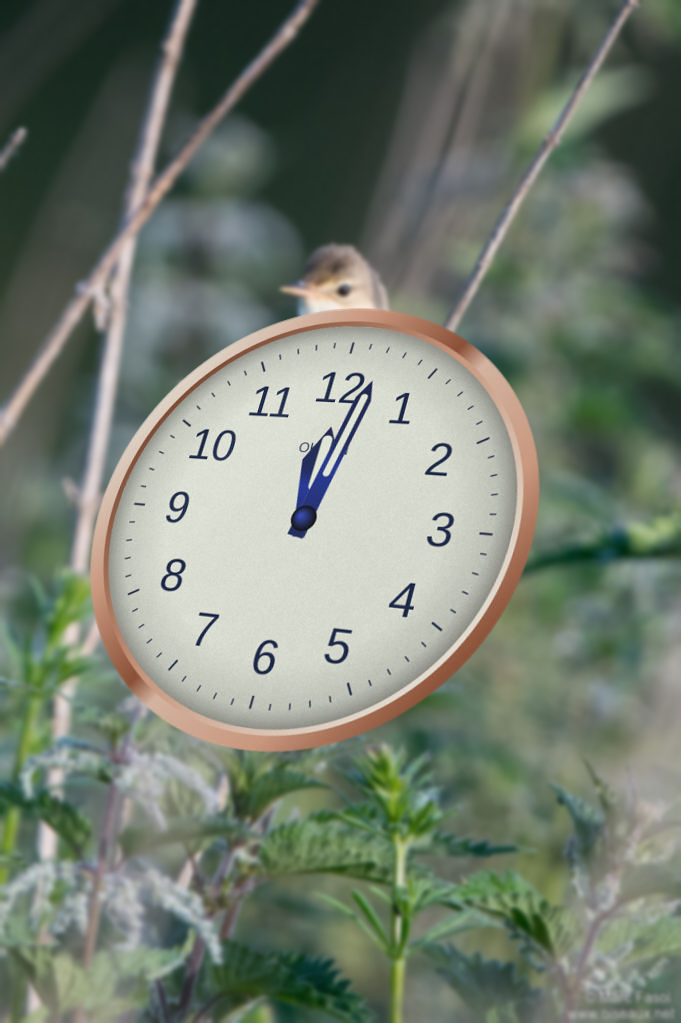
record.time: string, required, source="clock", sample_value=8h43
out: 12h02
